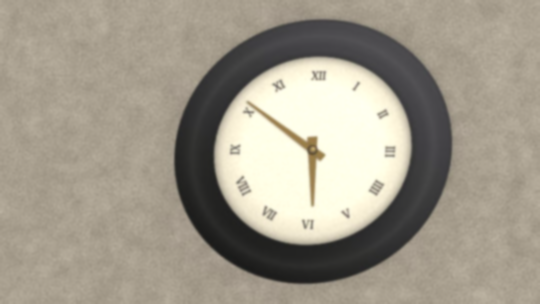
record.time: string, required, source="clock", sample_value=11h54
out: 5h51
